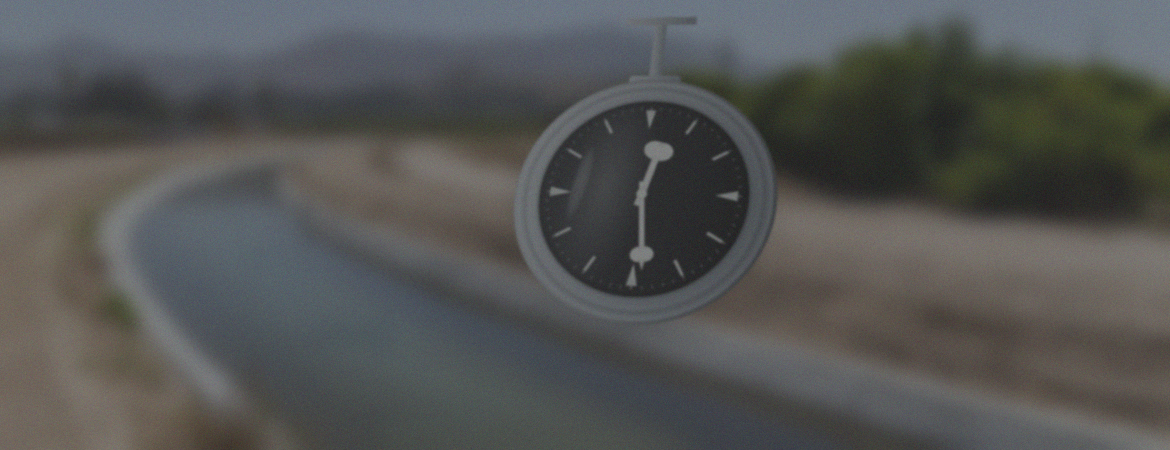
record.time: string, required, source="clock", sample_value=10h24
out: 12h29
